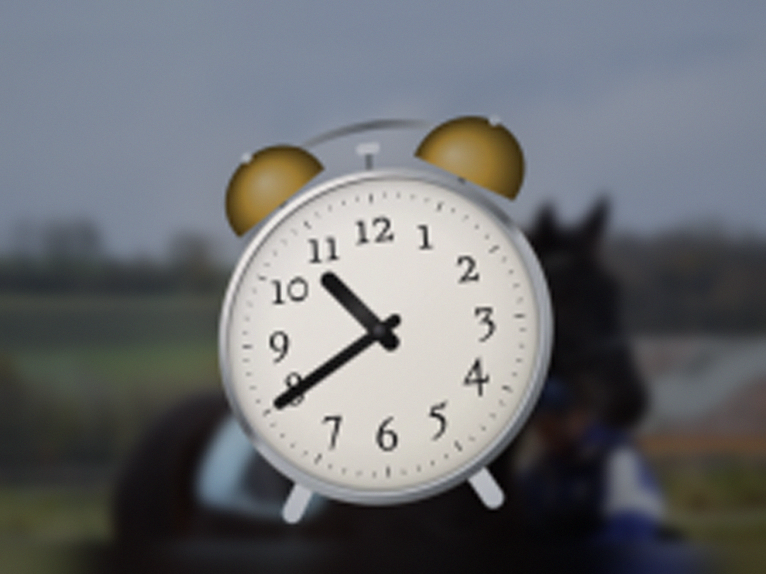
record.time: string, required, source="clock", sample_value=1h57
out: 10h40
